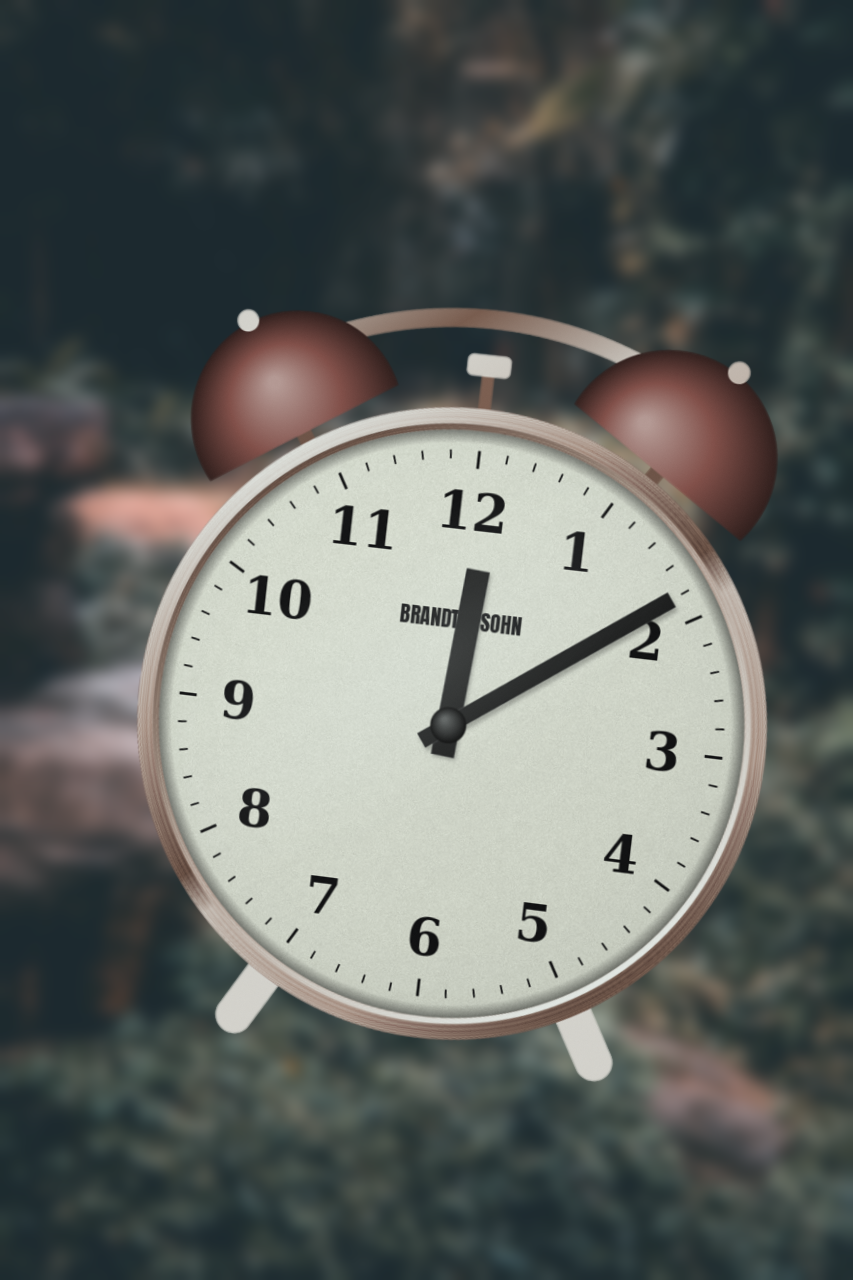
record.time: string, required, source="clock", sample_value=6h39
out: 12h09
